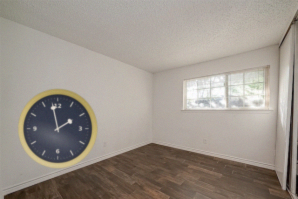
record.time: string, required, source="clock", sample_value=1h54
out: 1h58
